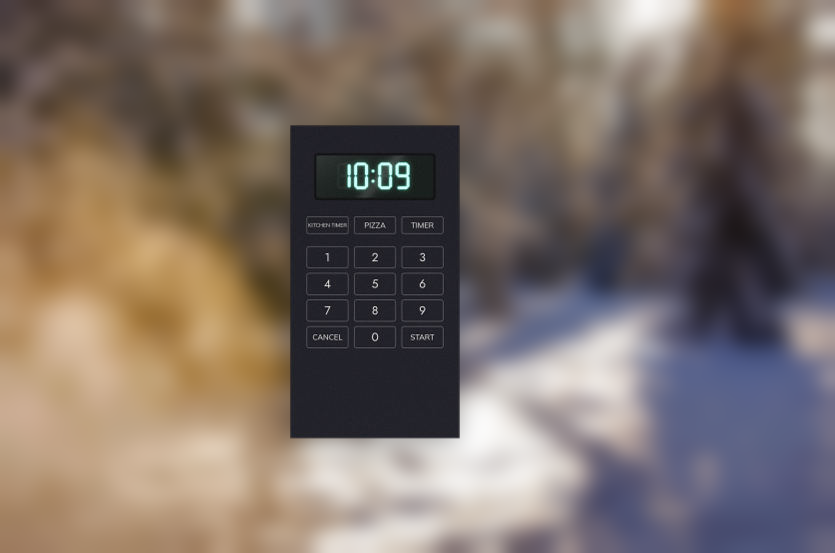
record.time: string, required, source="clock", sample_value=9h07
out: 10h09
